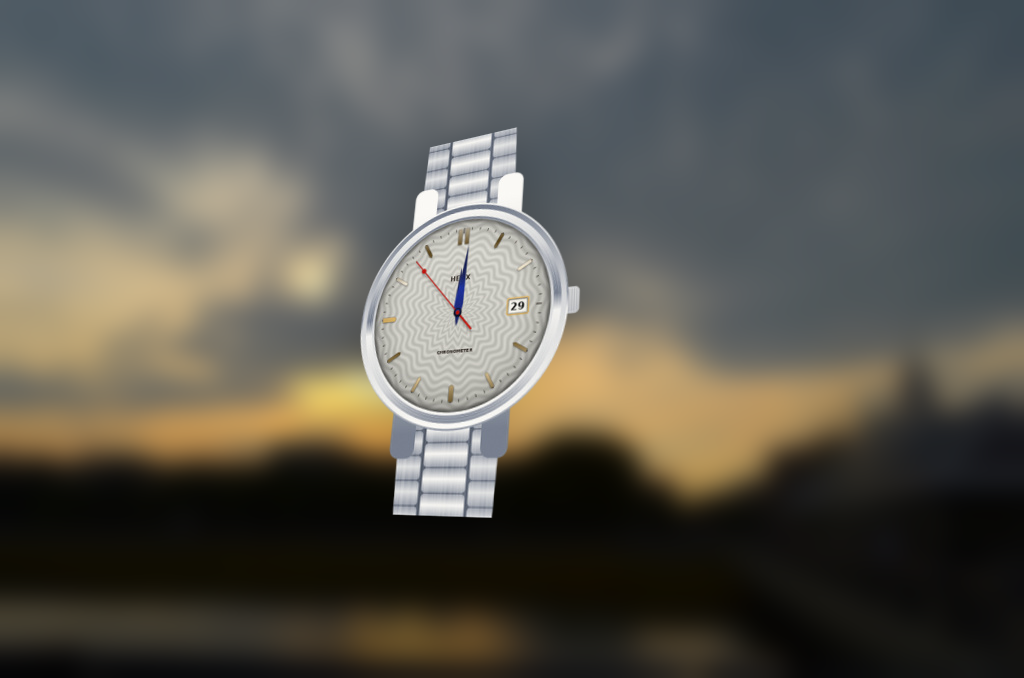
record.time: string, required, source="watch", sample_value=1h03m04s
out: 12h00m53s
